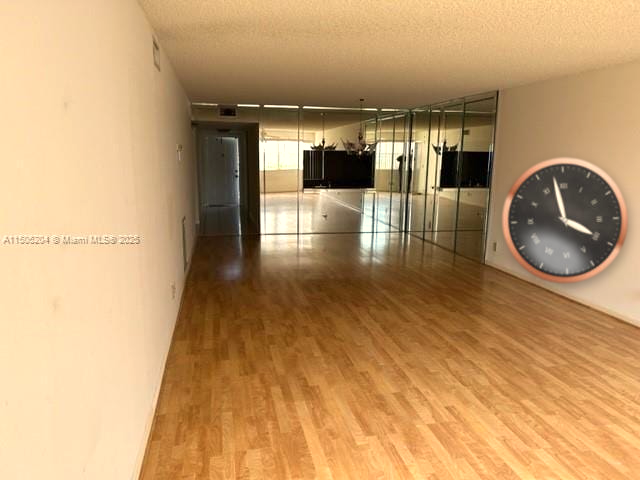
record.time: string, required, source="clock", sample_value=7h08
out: 3h58
